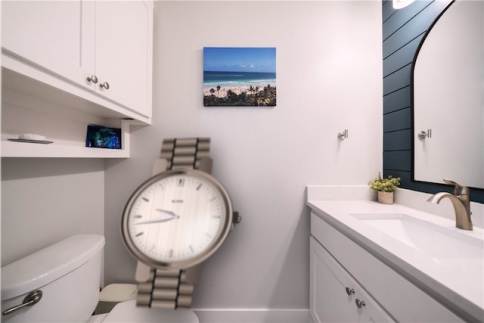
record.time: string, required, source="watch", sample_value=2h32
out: 9h43
